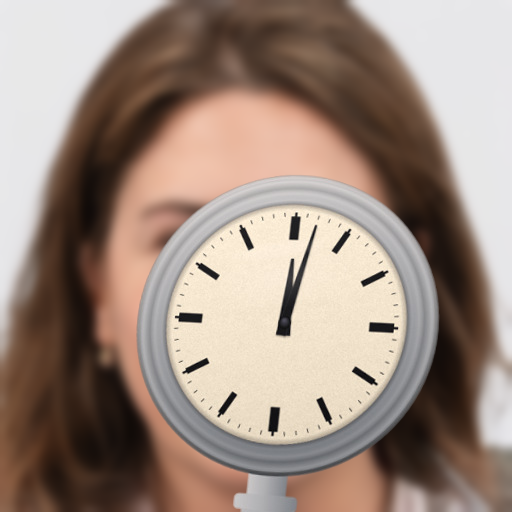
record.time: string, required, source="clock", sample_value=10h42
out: 12h02
